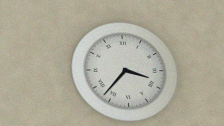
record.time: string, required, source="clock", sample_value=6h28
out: 3h37
